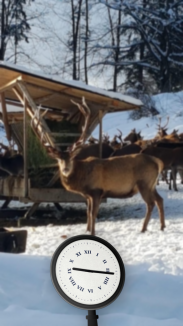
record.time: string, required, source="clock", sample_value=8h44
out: 9h16
